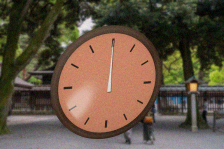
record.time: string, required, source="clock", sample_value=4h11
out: 12h00
